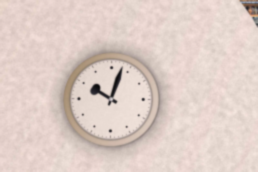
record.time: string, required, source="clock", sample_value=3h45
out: 10h03
